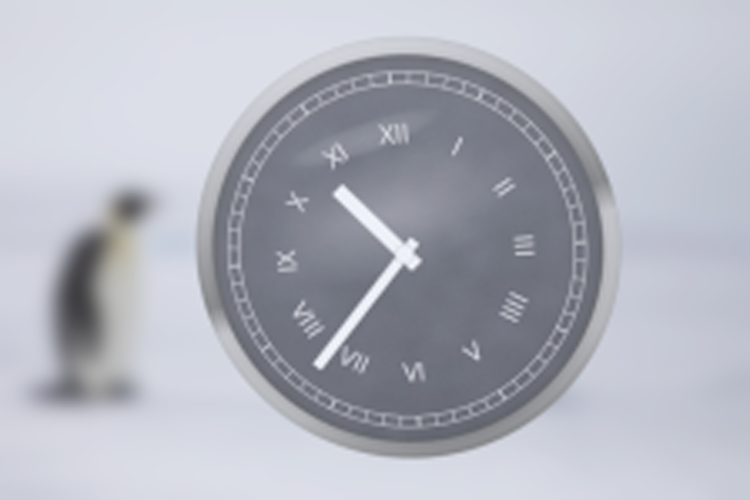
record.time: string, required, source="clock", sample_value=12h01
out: 10h37
